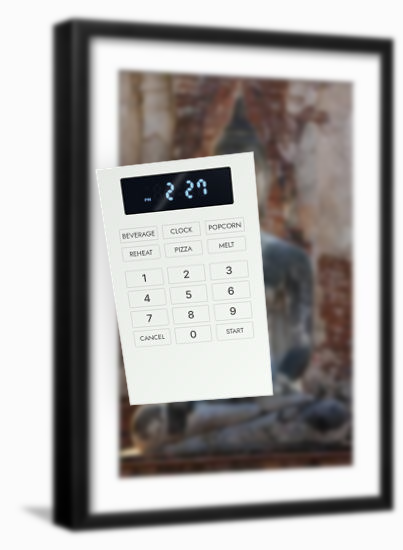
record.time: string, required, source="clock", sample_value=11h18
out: 2h27
